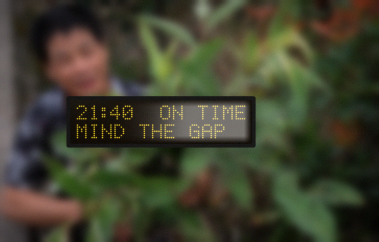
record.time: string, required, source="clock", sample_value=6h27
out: 21h40
